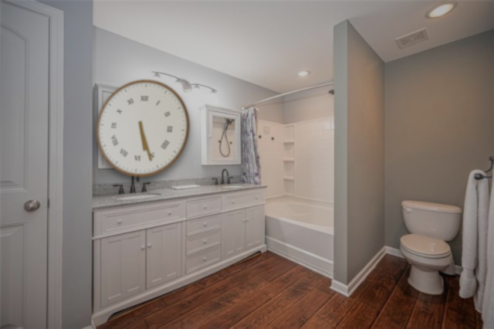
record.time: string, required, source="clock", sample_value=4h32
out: 5h26
